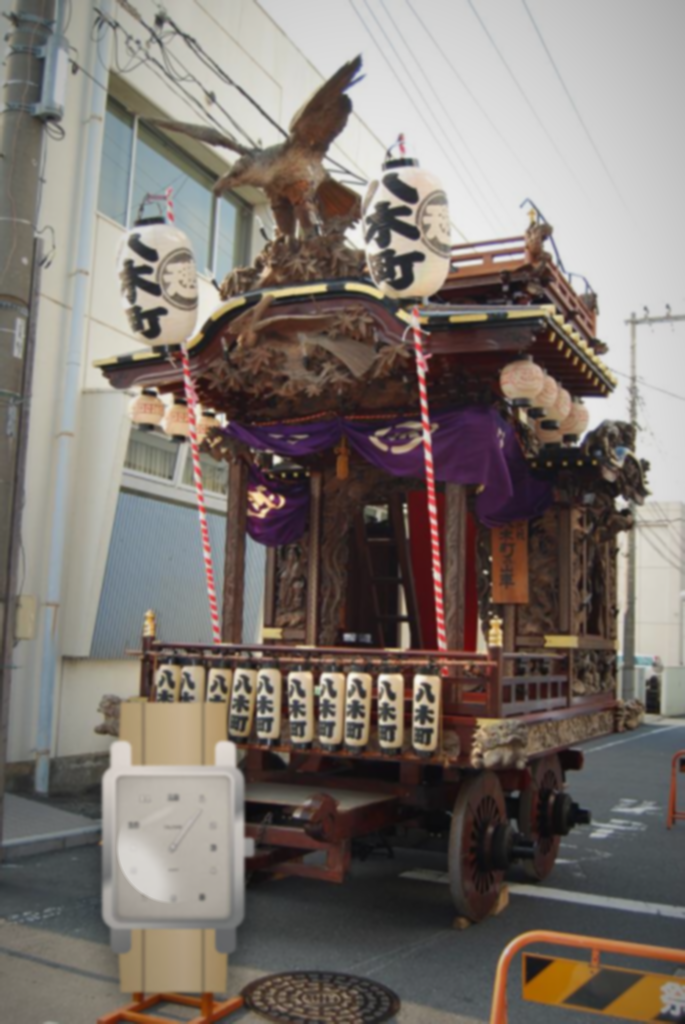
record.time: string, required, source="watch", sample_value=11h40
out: 1h06
